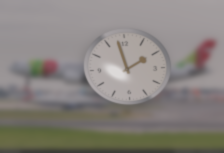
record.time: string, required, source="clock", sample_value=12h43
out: 1h58
